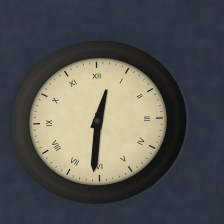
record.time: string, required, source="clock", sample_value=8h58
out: 12h31
